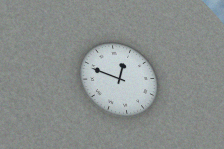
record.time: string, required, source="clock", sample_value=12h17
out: 12h49
